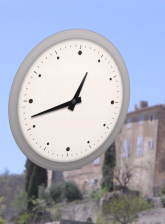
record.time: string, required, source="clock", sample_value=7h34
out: 12h42
